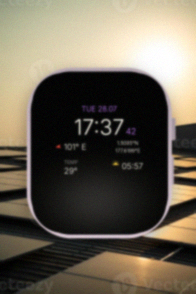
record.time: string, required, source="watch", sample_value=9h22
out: 17h37
